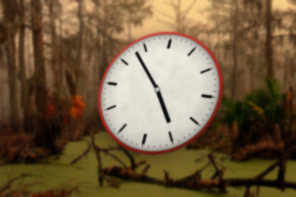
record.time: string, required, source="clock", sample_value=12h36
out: 4h53
